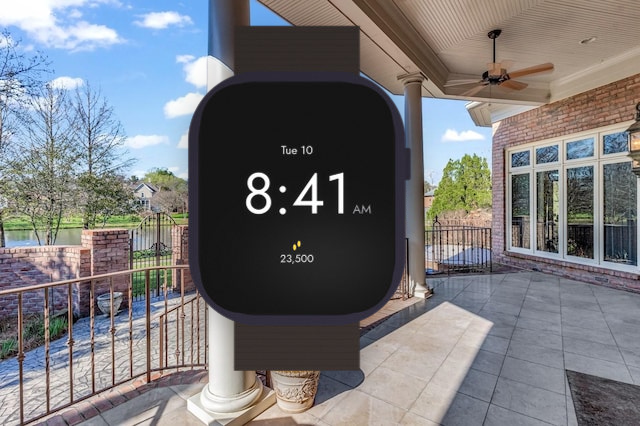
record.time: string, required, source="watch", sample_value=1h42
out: 8h41
